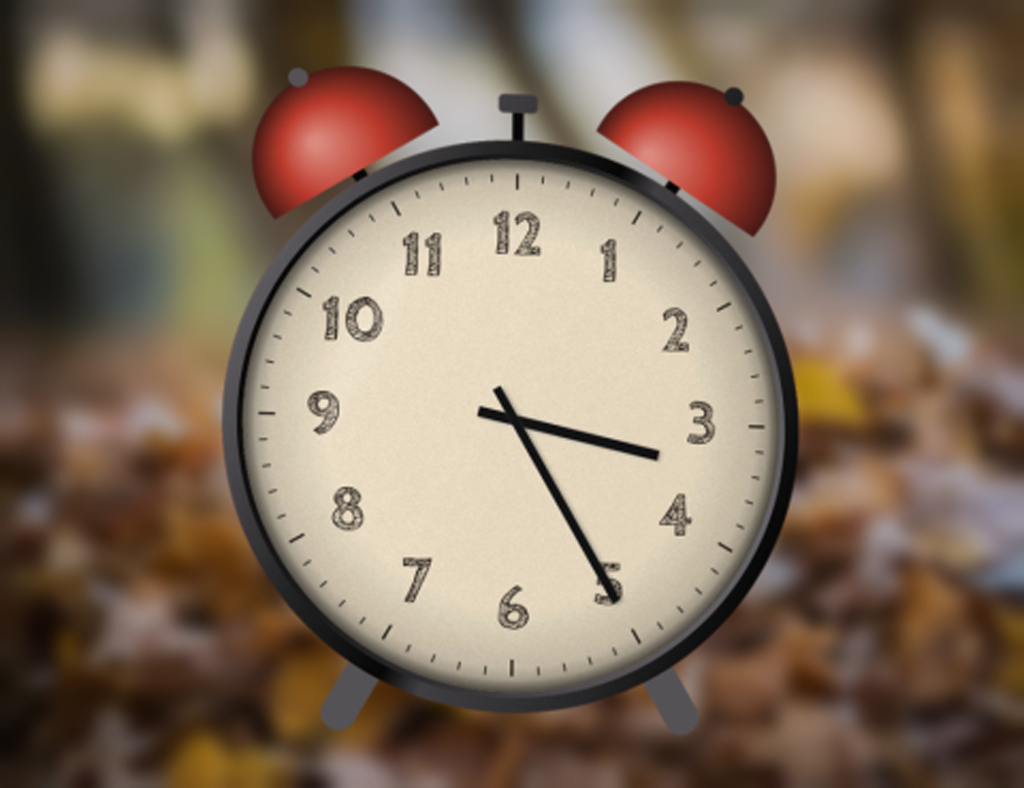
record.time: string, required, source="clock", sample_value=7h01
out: 3h25
